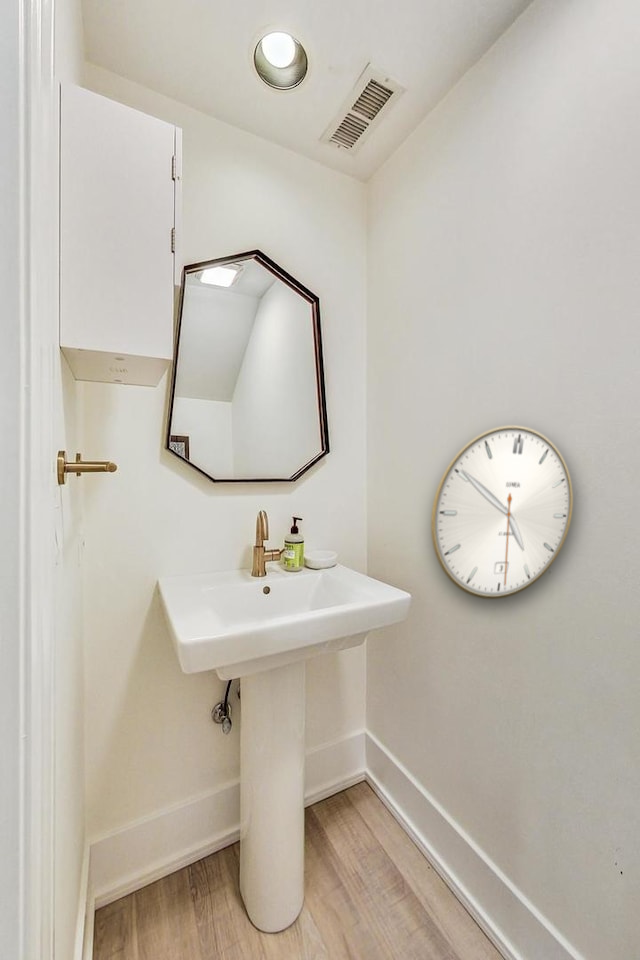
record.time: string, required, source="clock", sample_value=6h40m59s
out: 4h50m29s
